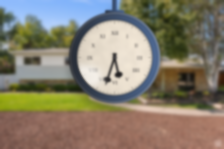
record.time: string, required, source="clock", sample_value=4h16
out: 5h33
